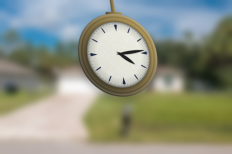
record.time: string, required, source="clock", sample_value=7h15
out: 4h14
